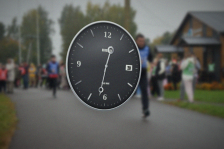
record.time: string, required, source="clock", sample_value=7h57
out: 12h32
